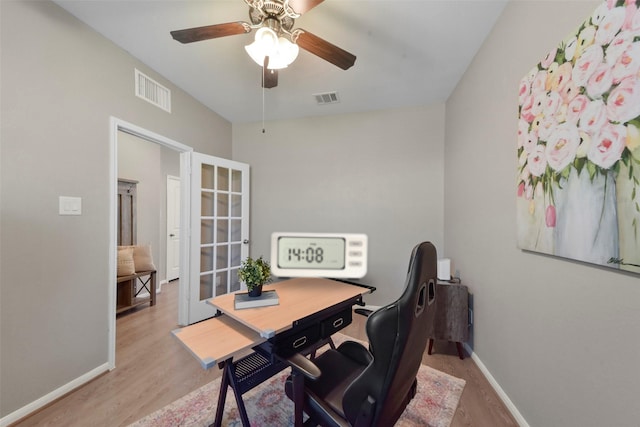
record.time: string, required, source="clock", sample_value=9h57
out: 14h08
